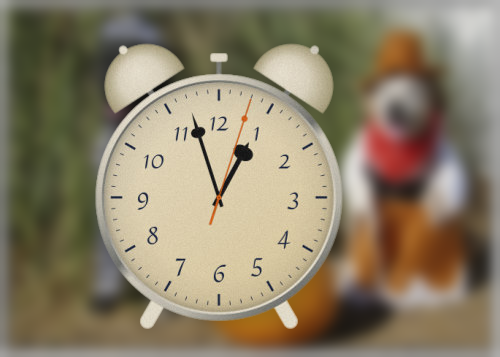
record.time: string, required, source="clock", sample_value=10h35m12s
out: 12h57m03s
